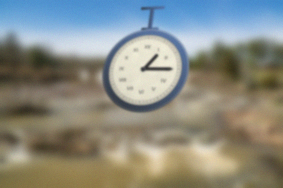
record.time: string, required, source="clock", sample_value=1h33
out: 1h15
